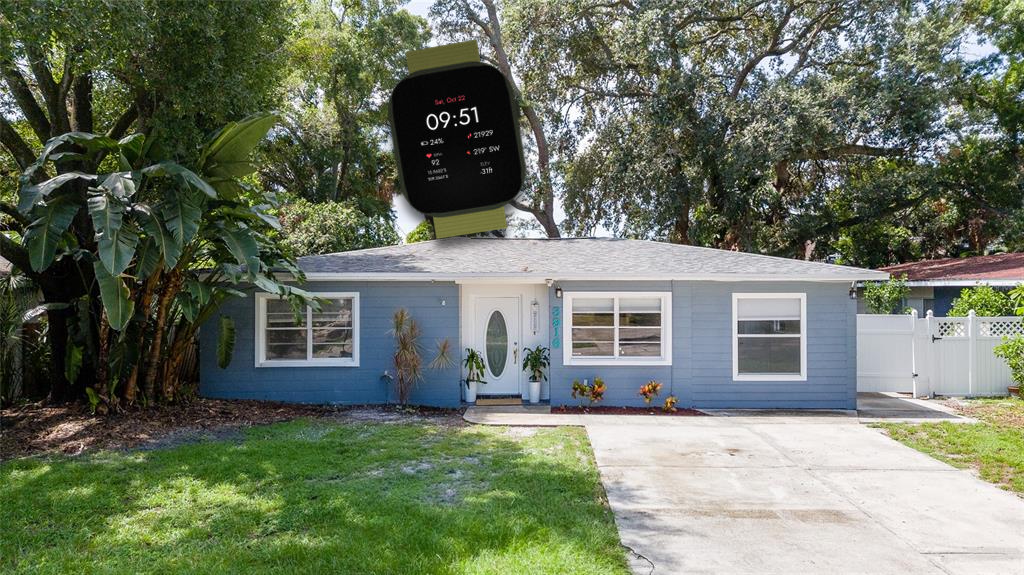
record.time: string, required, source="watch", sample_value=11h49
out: 9h51
